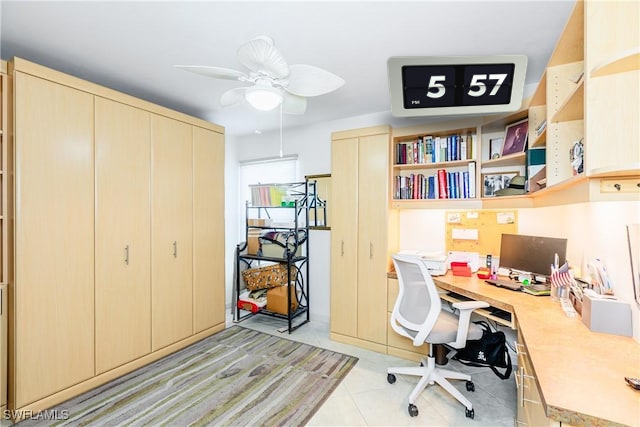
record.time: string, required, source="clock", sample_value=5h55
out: 5h57
